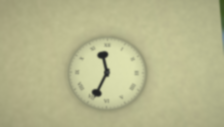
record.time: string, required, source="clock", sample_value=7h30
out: 11h34
